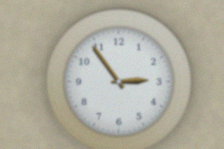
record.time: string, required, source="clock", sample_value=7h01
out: 2h54
